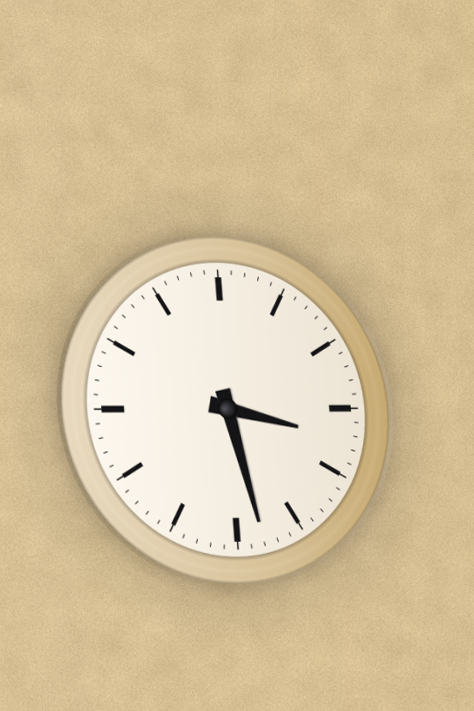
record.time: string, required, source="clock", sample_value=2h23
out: 3h28
